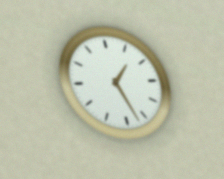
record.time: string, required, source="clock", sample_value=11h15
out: 1h27
